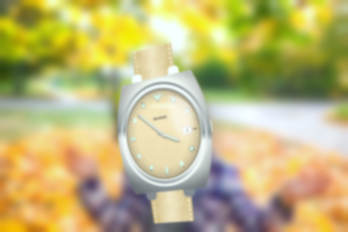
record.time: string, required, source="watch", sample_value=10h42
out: 3h52
